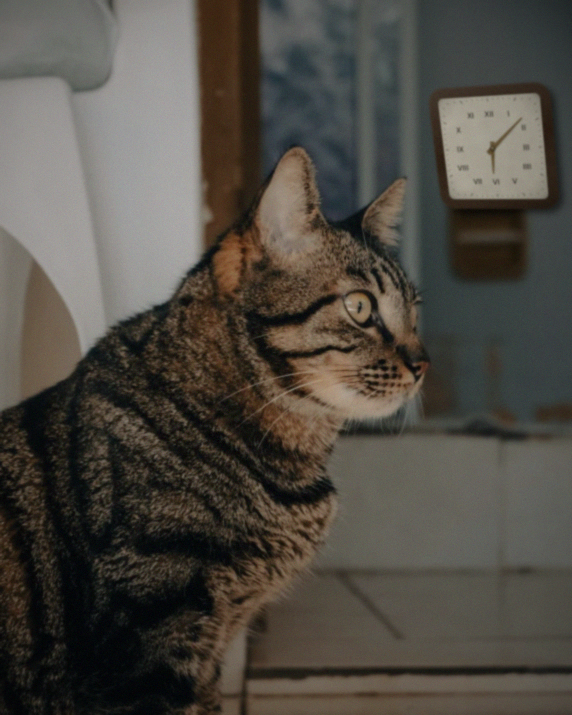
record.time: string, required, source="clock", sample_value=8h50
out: 6h08
